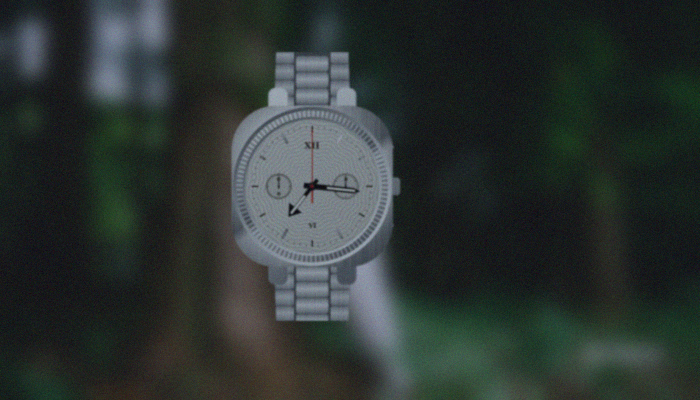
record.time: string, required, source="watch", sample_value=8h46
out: 7h16
